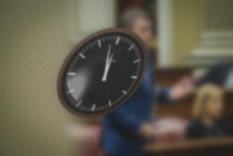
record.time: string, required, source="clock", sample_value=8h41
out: 11h58
